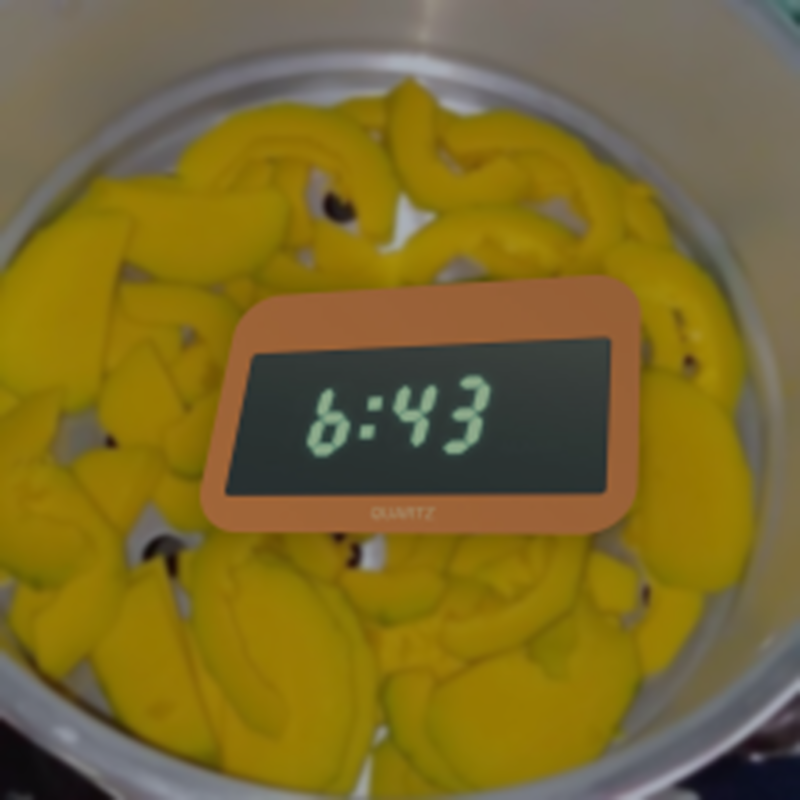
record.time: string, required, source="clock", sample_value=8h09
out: 6h43
